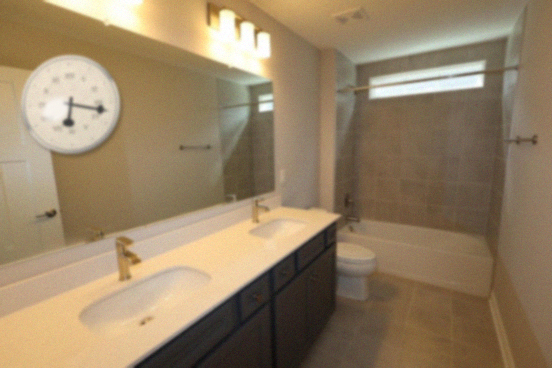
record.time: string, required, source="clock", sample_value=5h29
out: 6h17
